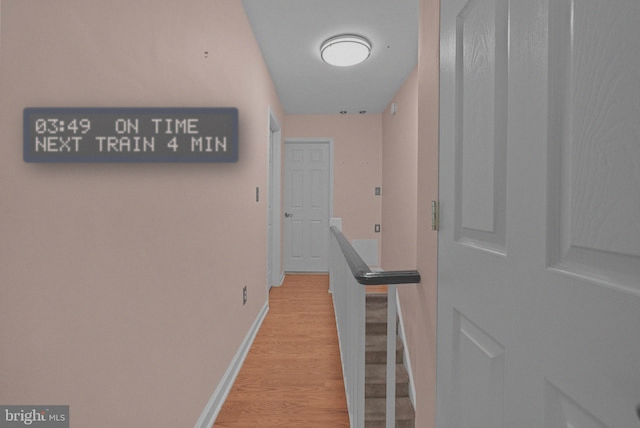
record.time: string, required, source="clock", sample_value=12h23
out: 3h49
